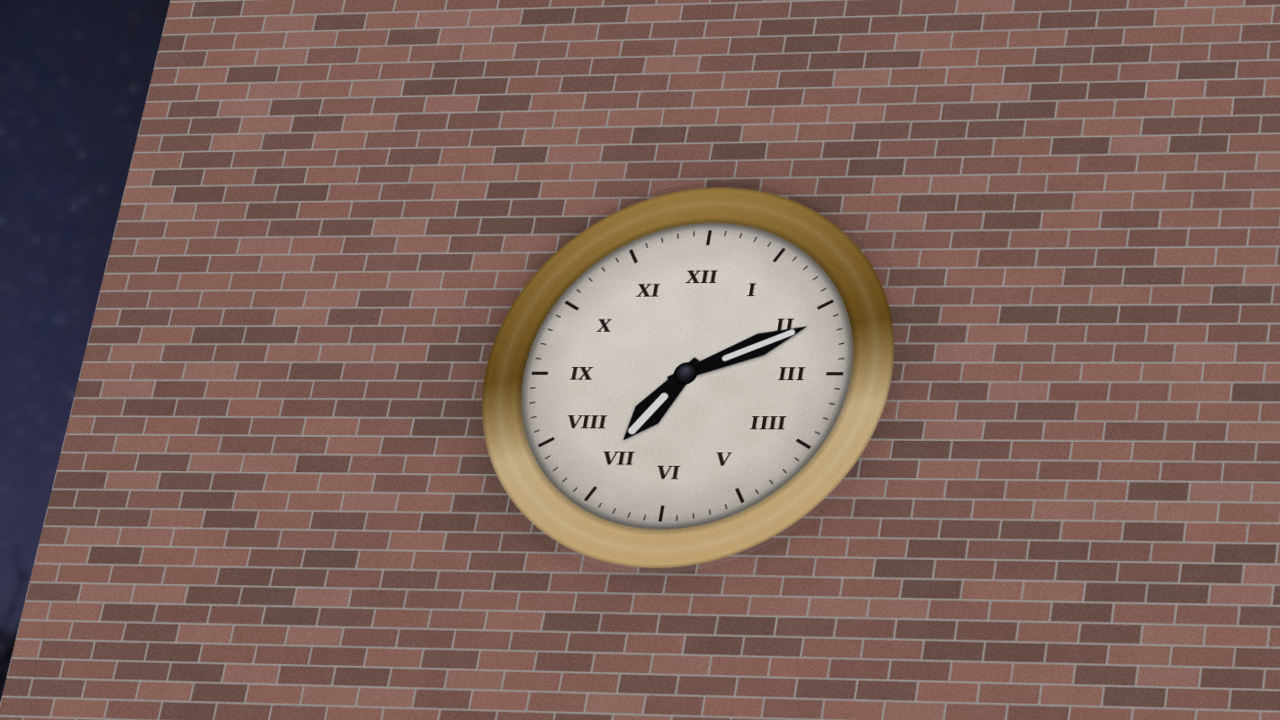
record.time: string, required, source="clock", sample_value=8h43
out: 7h11
